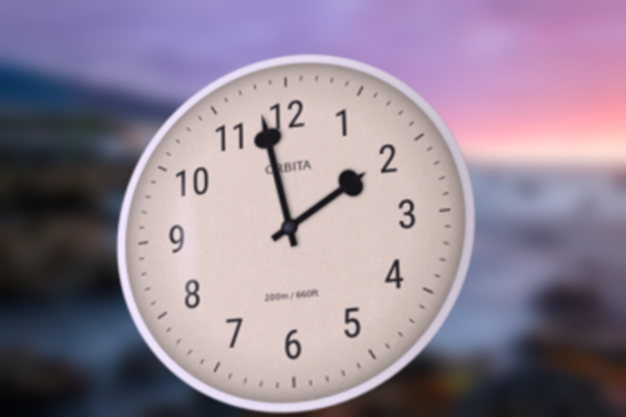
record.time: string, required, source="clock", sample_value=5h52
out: 1h58
